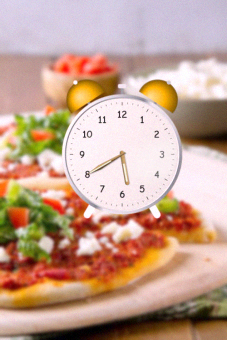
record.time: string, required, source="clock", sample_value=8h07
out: 5h40
